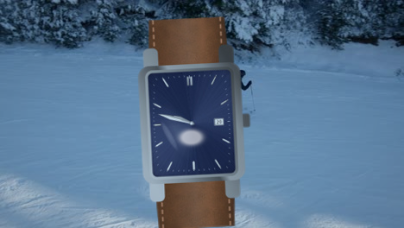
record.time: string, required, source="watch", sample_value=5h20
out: 9h48
